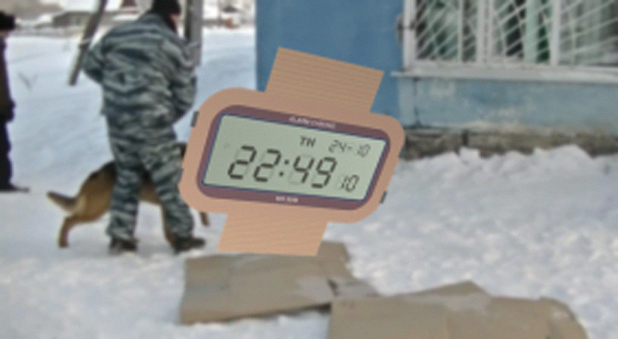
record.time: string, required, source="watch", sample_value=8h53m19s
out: 22h49m10s
